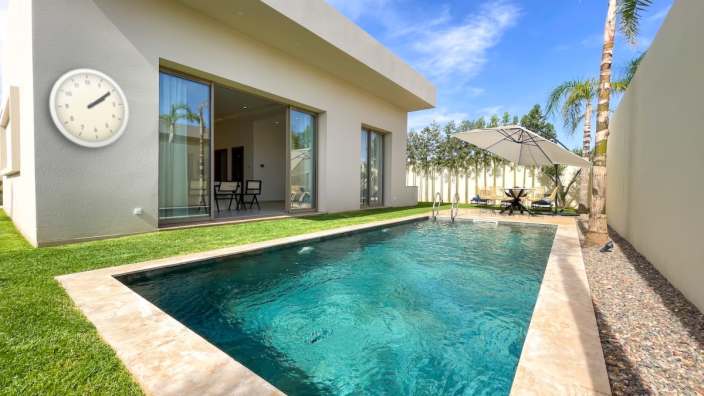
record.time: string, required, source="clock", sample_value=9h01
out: 2h10
